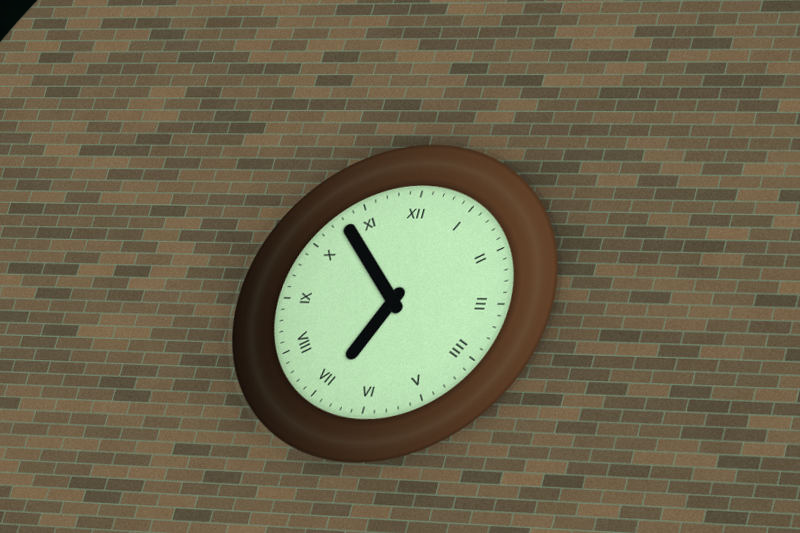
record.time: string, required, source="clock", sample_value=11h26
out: 6h53
